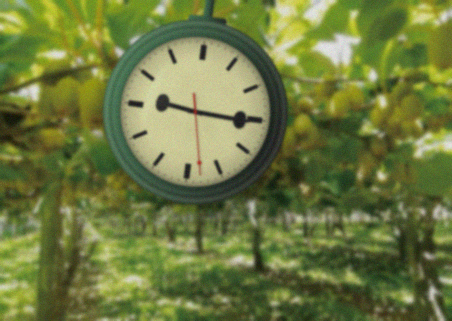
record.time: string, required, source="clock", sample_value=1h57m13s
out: 9h15m28s
